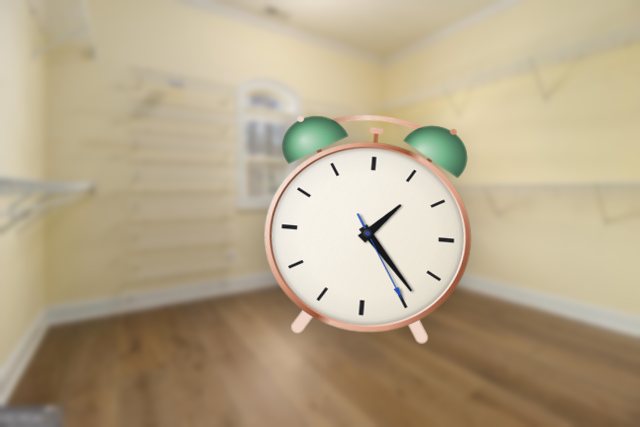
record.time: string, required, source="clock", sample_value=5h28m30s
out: 1h23m25s
